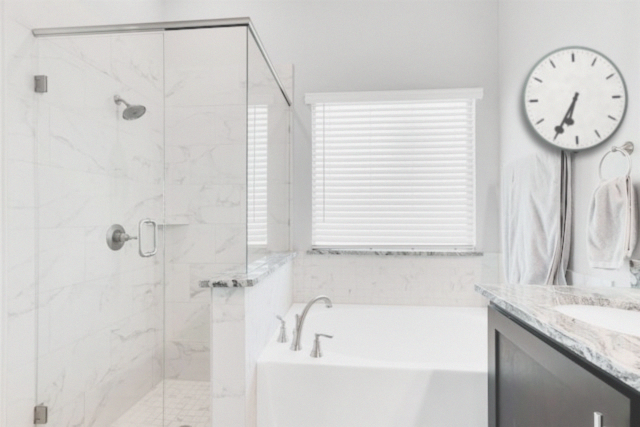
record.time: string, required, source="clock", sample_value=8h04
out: 6h35
